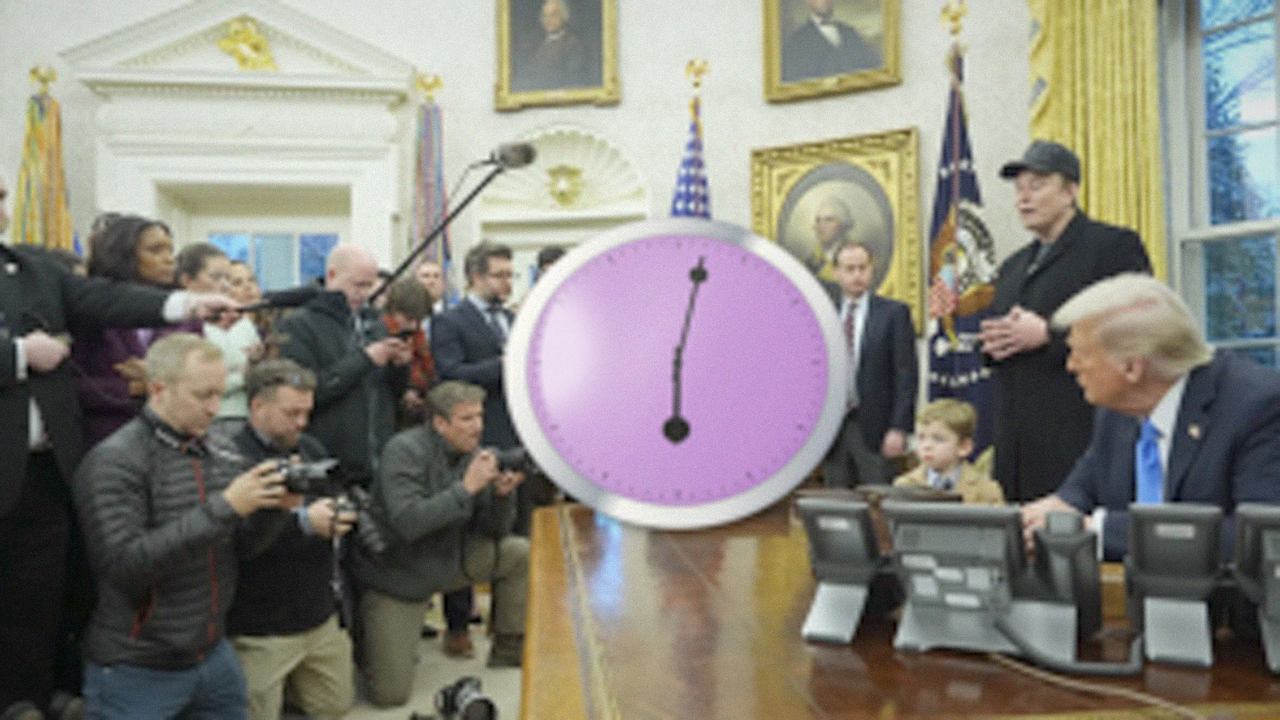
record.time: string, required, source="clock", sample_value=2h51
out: 6h02
